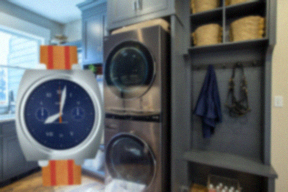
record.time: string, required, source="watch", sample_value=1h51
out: 8h02
